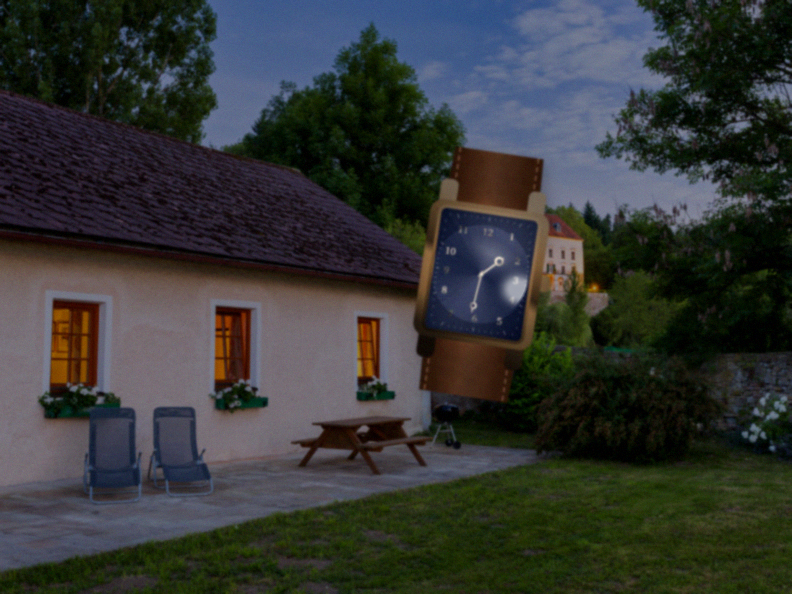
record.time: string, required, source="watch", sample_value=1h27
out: 1h31
